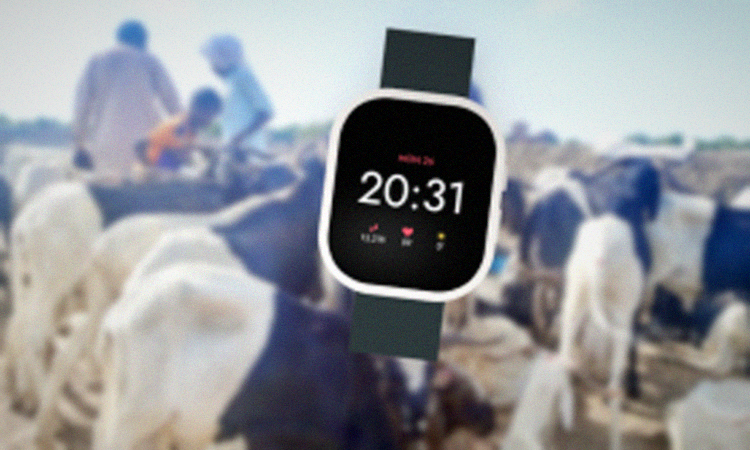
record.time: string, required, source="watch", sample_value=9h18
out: 20h31
